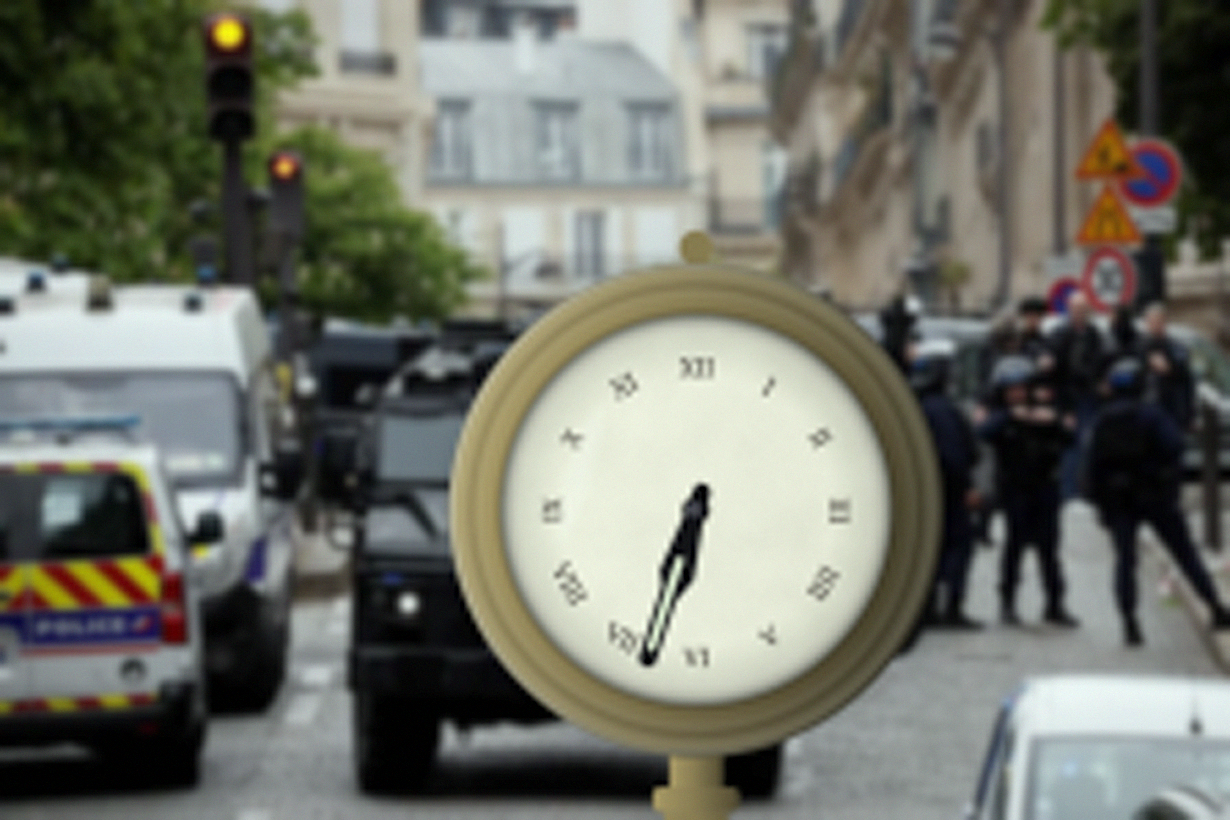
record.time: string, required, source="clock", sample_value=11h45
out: 6h33
